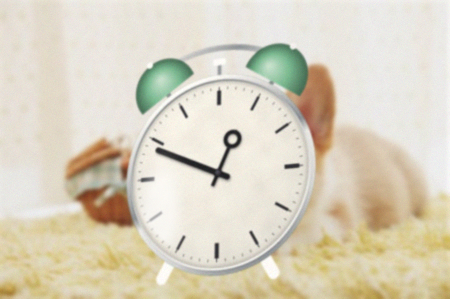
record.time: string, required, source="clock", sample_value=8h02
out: 12h49
